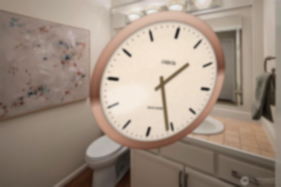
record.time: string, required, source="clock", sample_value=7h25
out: 1h26
